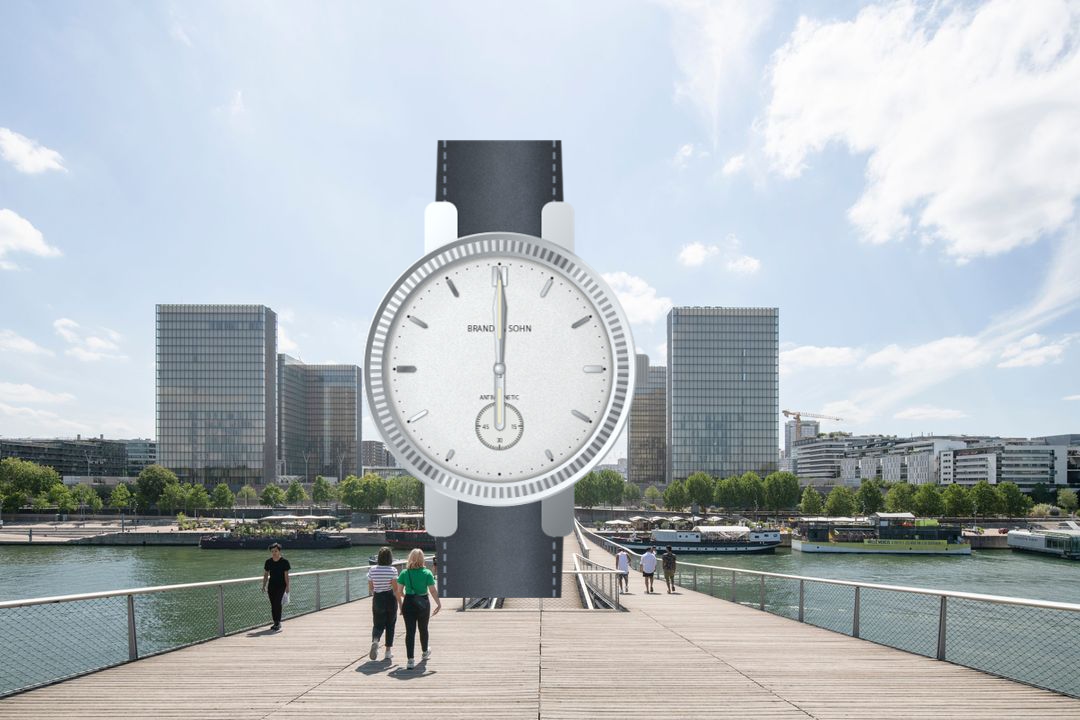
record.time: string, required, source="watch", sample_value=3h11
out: 6h00
